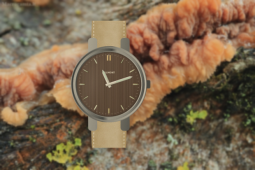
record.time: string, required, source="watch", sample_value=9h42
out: 11h12
